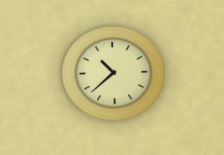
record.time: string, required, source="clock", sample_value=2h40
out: 10h38
